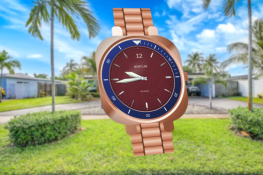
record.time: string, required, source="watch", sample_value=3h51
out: 9h44
